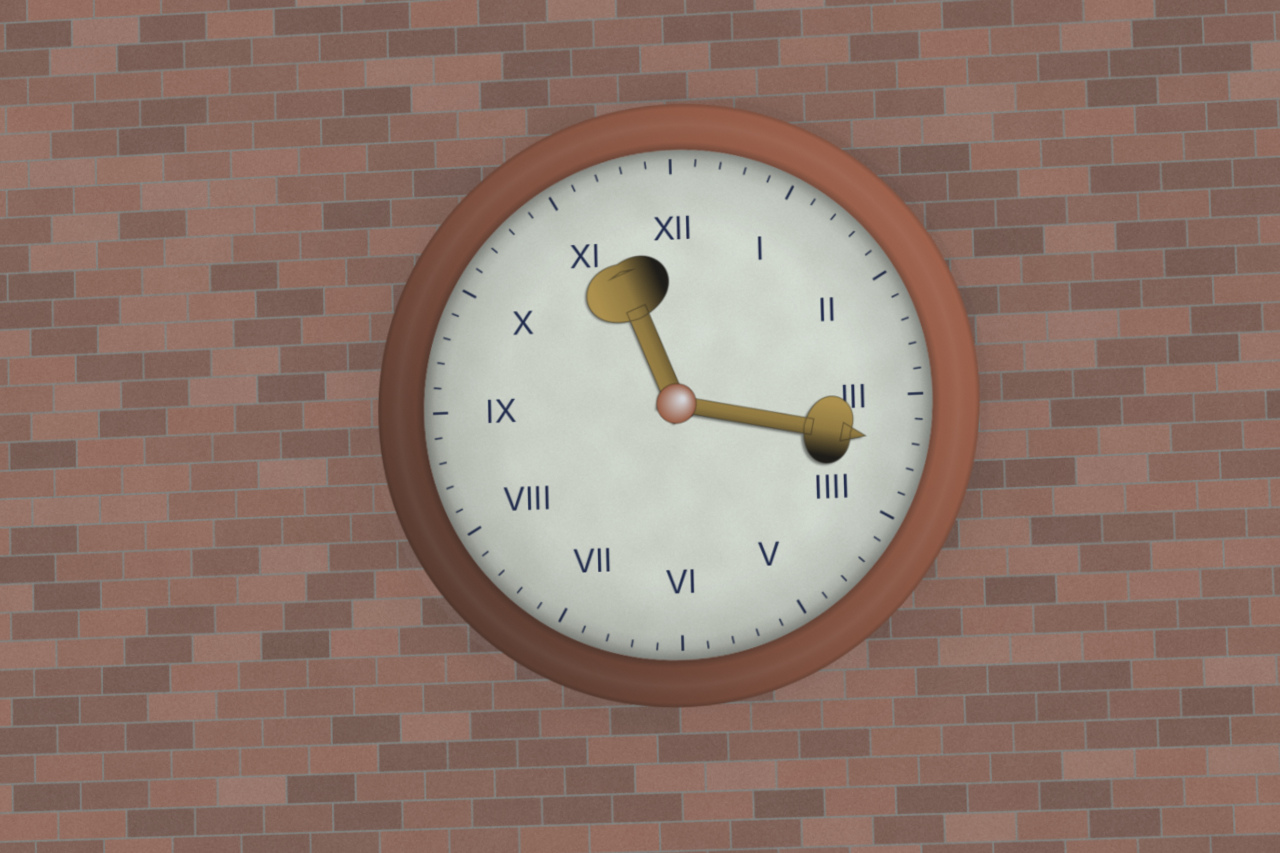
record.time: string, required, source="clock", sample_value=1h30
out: 11h17
